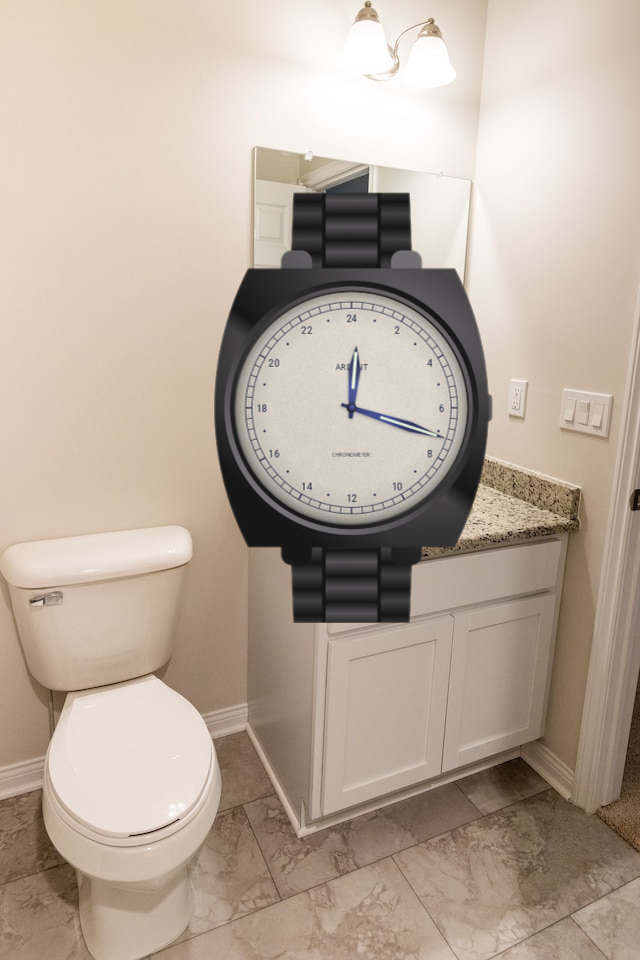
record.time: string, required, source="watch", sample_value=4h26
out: 0h18
